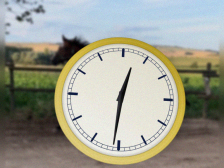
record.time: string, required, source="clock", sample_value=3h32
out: 12h31
